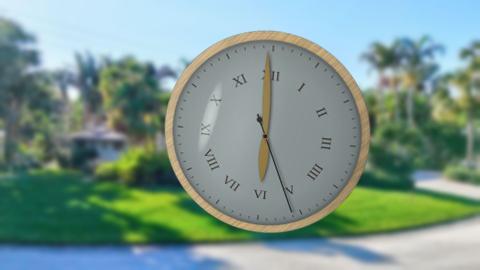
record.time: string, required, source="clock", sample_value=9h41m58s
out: 5h59m26s
